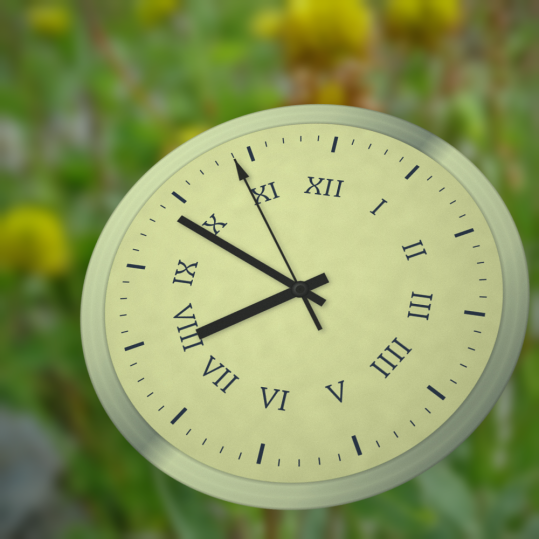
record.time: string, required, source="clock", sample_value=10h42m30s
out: 7h48m54s
